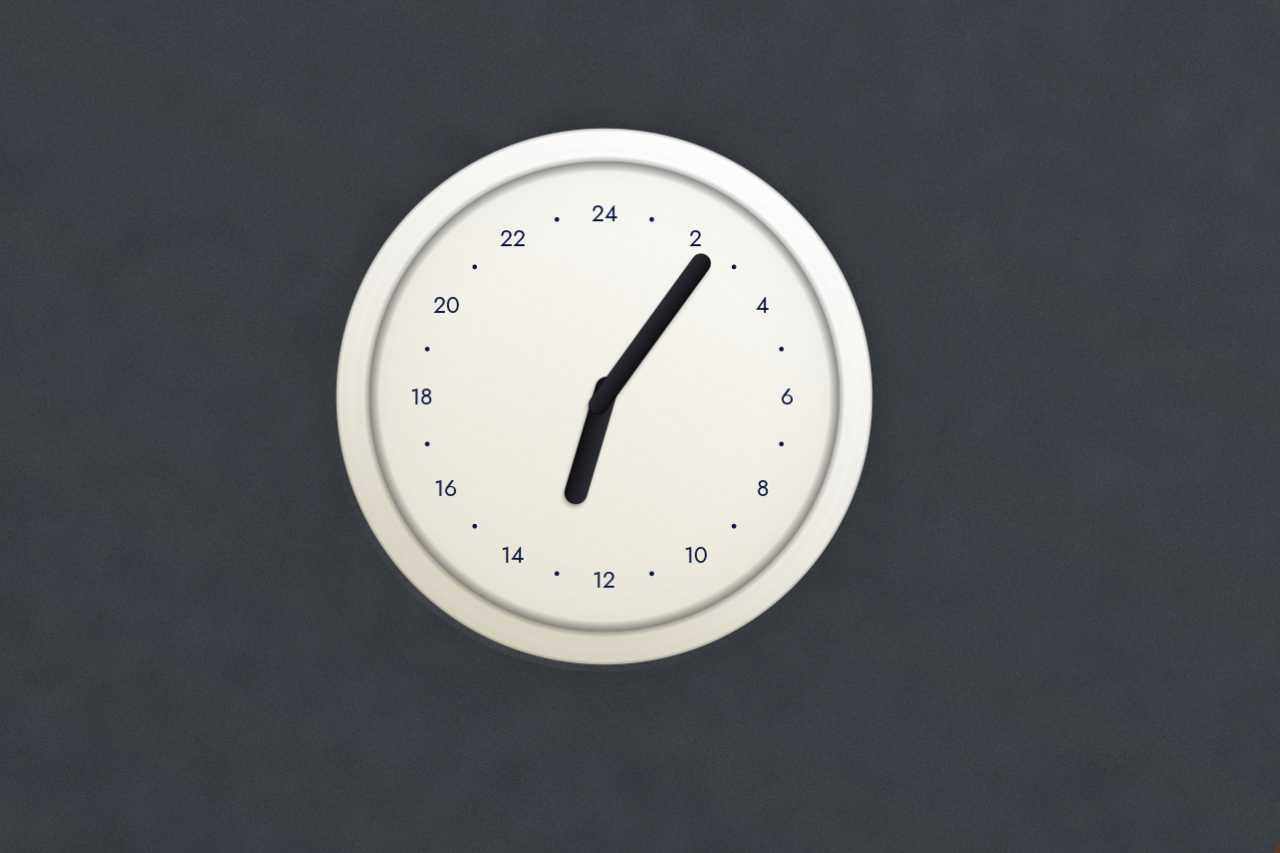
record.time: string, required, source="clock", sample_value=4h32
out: 13h06
